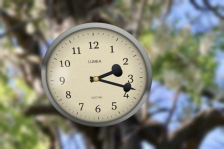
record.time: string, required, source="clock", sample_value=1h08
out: 2h18
